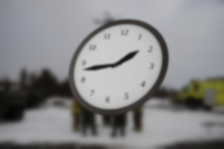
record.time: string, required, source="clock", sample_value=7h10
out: 1h43
